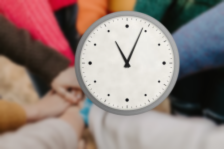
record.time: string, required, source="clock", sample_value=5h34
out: 11h04
